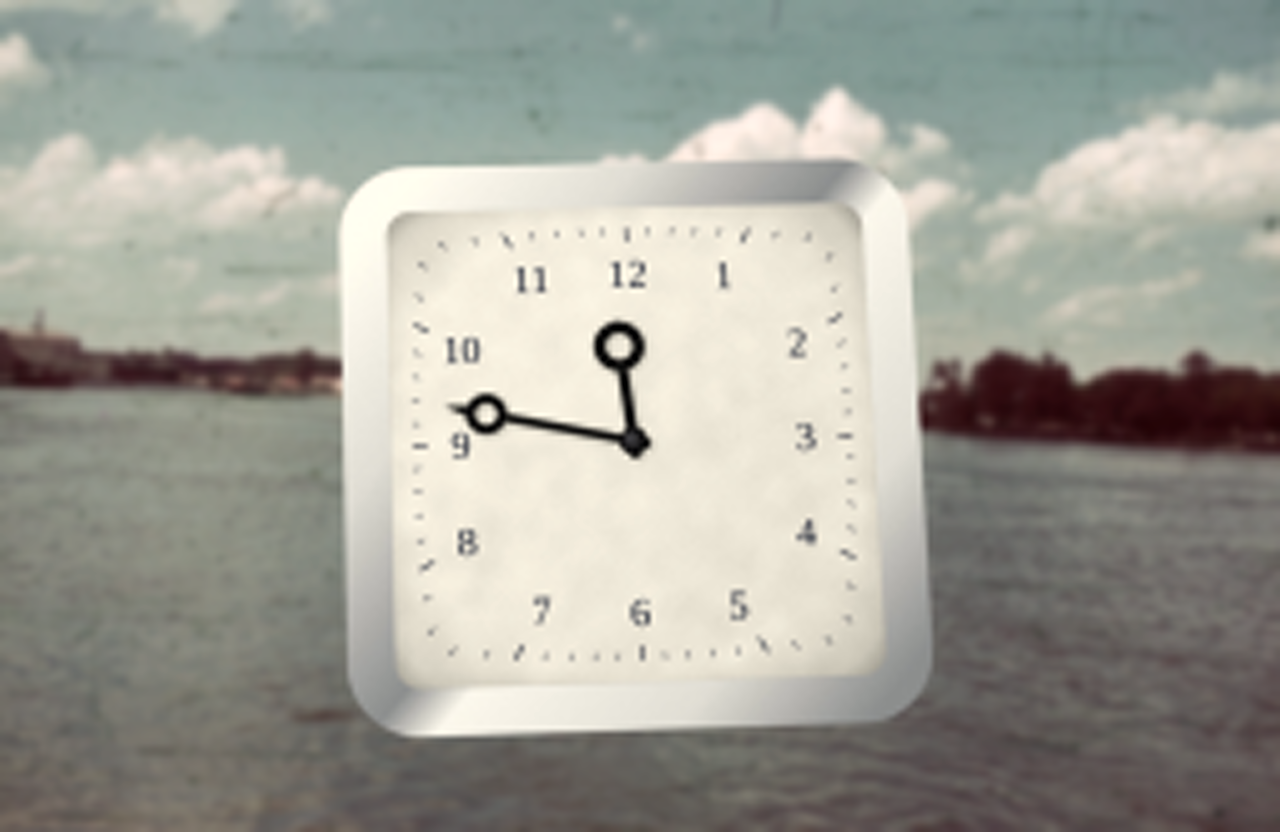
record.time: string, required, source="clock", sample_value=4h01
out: 11h47
